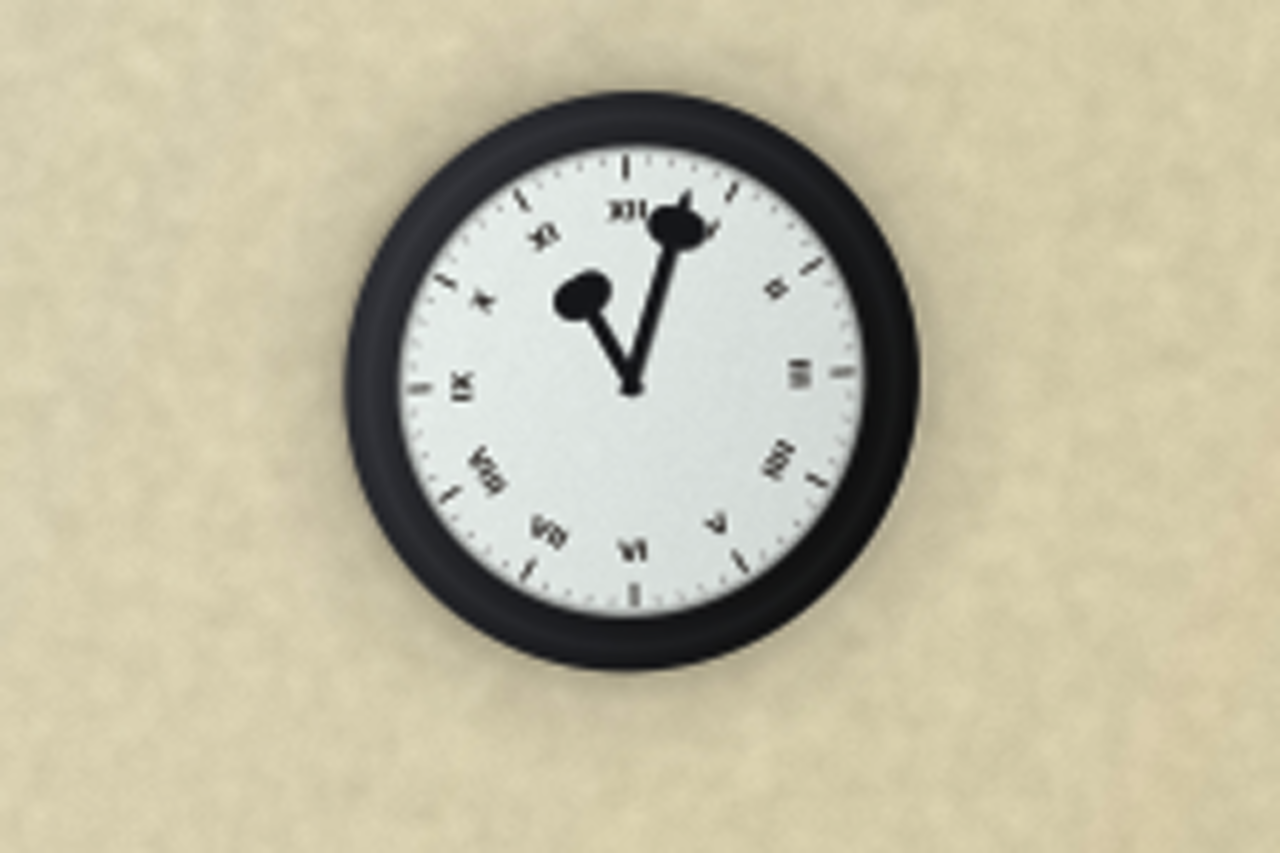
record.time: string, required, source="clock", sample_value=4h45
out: 11h03
